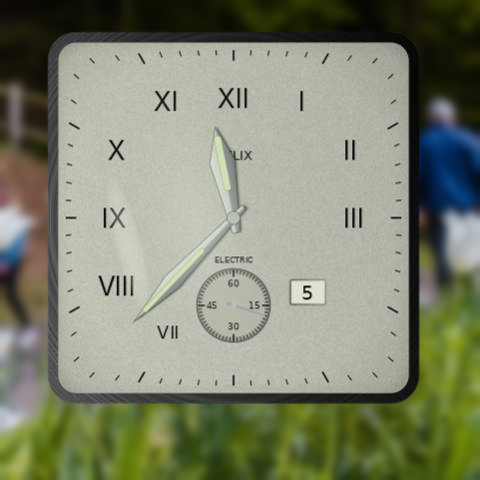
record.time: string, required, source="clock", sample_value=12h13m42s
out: 11h37m18s
